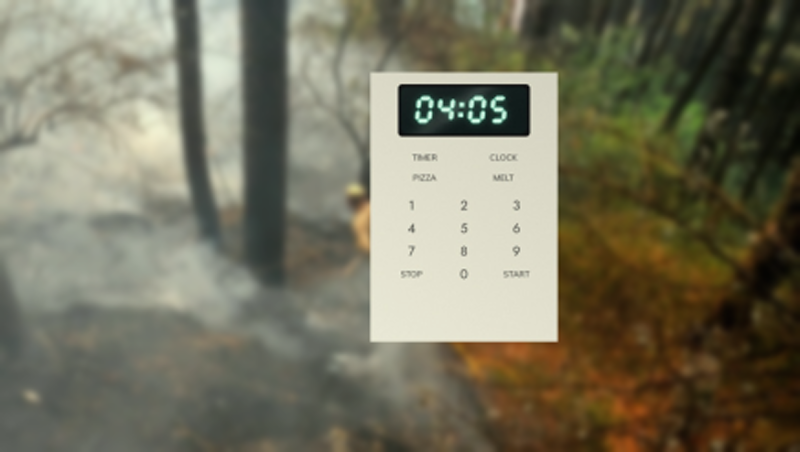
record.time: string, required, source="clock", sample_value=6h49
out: 4h05
